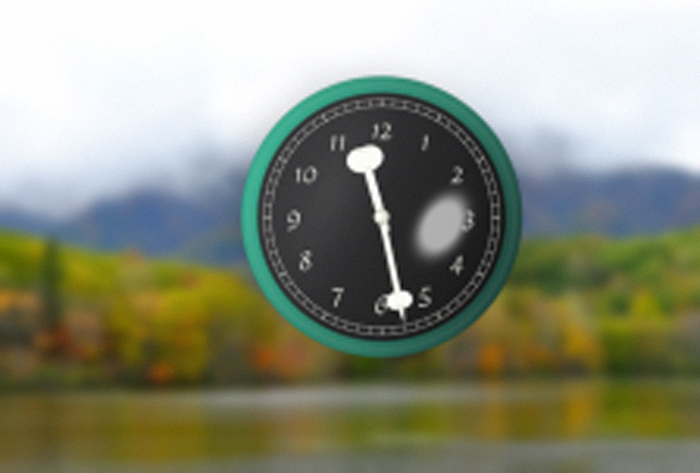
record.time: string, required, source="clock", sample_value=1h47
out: 11h28
